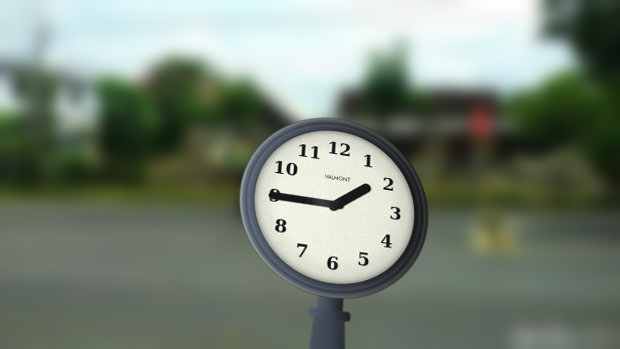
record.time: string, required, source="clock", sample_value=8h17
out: 1h45
